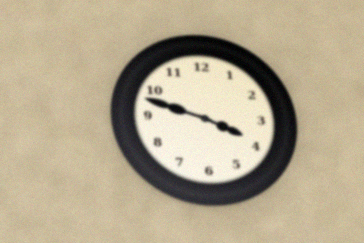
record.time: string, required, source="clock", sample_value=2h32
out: 3h48
